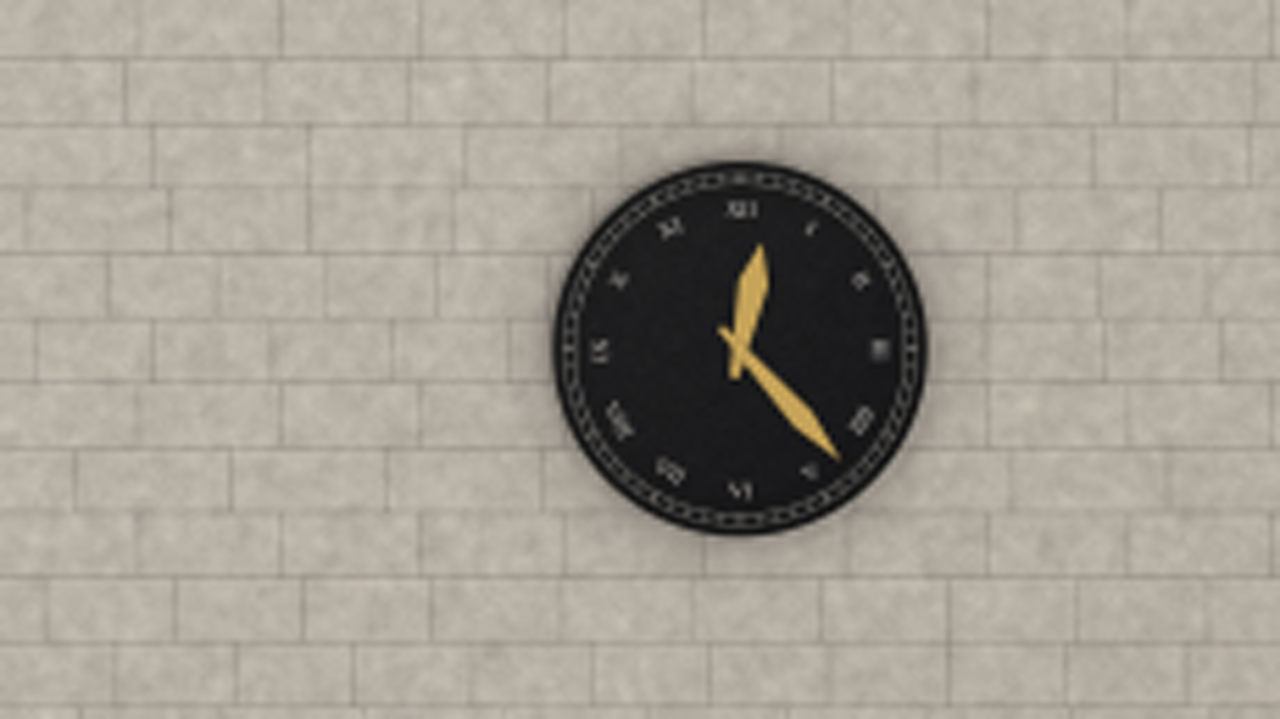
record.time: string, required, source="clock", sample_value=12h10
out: 12h23
